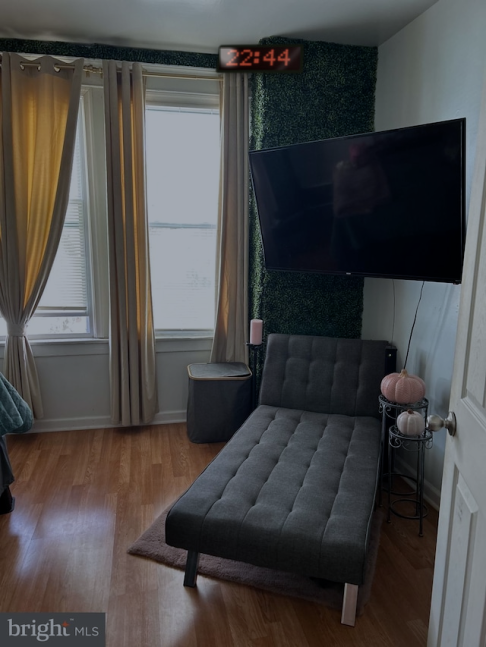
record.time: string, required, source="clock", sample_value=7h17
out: 22h44
